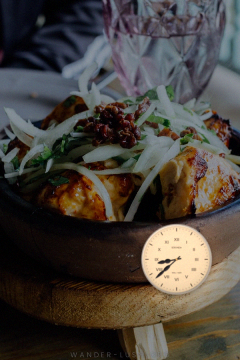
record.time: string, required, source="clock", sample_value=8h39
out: 8h38
